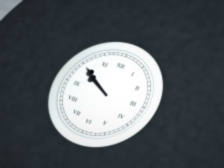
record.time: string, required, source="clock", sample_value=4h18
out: 9h50
